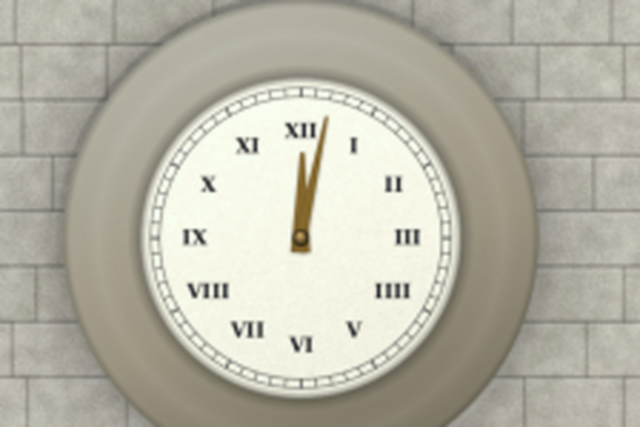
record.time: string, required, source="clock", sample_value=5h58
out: 12h02
